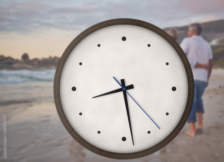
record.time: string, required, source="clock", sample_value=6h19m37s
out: 8h28m23s
